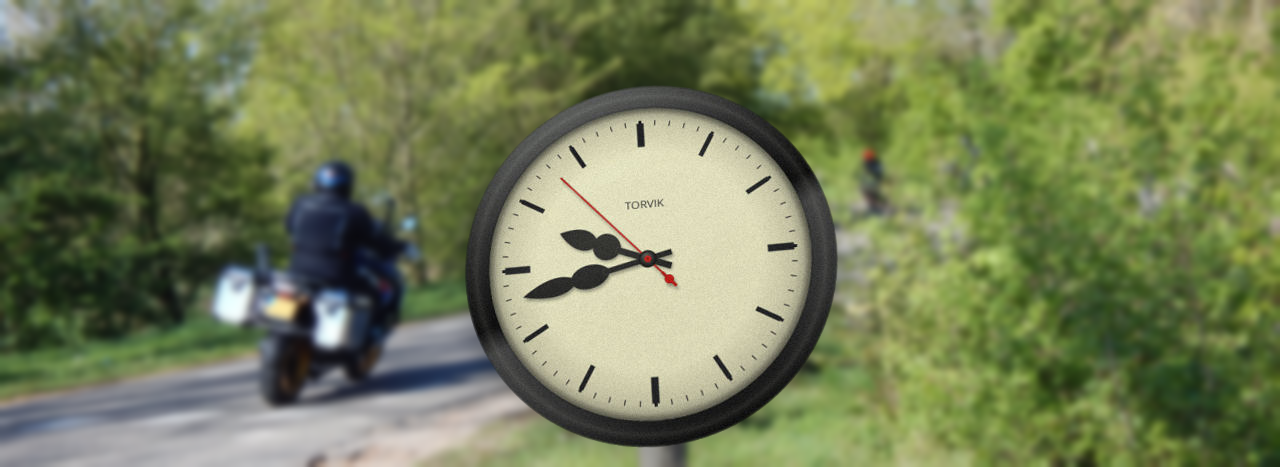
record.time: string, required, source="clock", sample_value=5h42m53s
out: 9h42m53s
